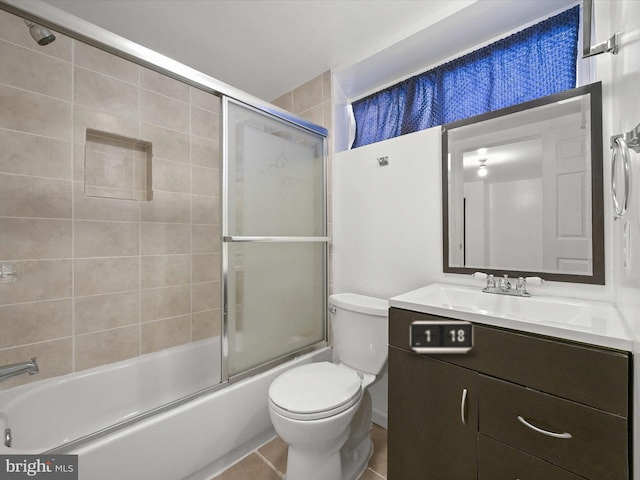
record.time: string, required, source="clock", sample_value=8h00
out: 1h18
